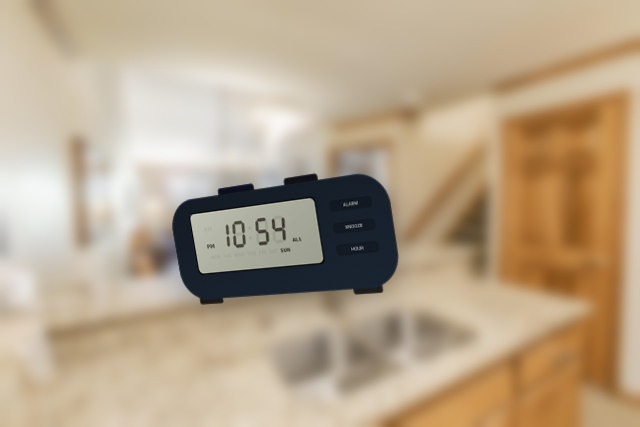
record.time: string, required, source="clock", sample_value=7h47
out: 10h54
